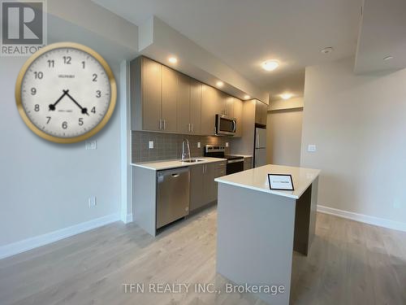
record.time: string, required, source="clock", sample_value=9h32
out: 7h22
